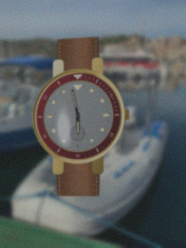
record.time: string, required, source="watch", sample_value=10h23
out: 5h58
